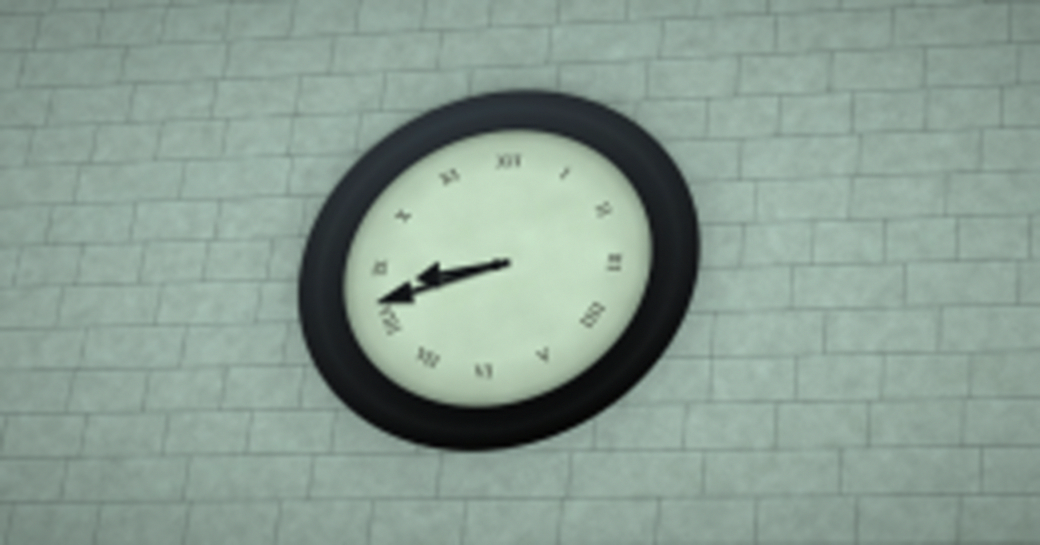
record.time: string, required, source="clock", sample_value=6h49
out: 8h42
